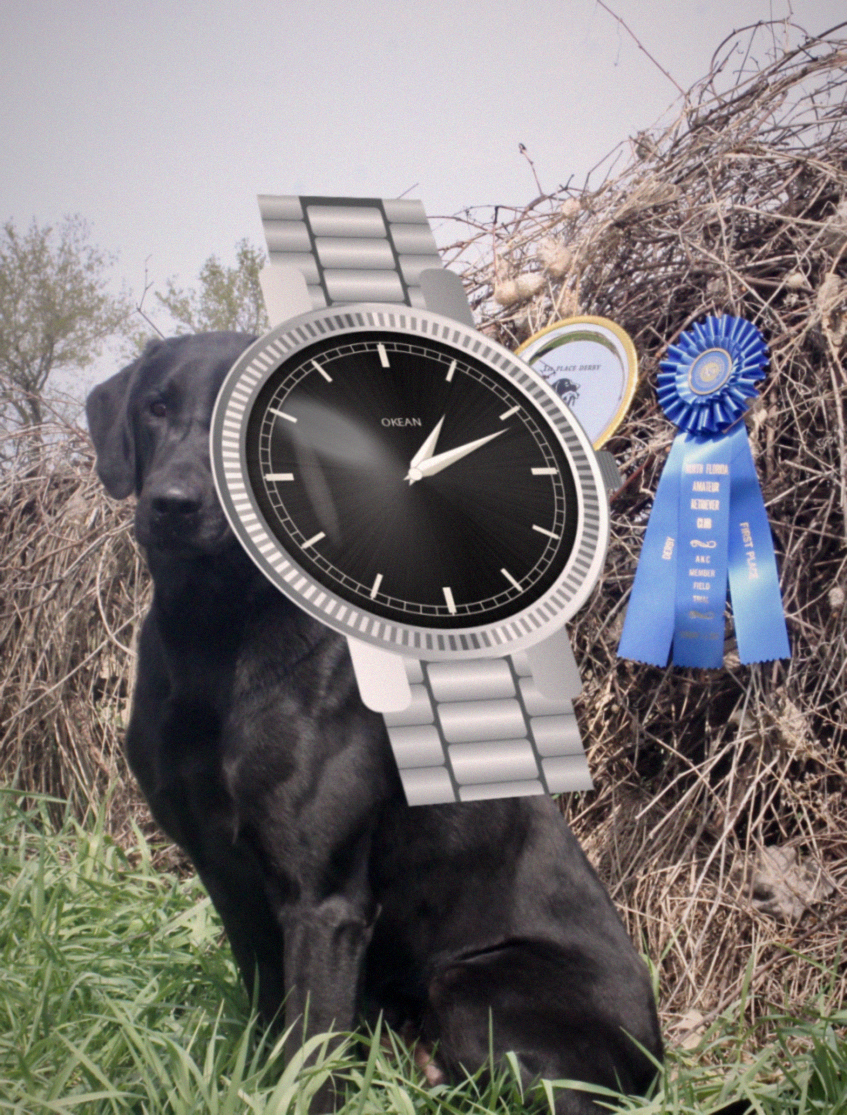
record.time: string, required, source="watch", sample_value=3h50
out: 1h11
